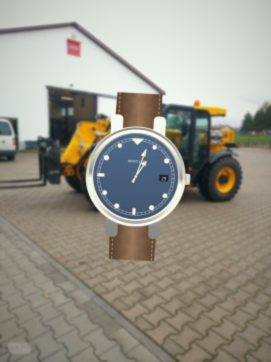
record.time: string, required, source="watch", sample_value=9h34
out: 1h03
